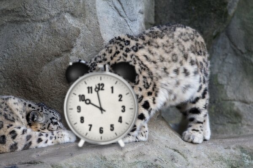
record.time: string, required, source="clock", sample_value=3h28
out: 9h58
